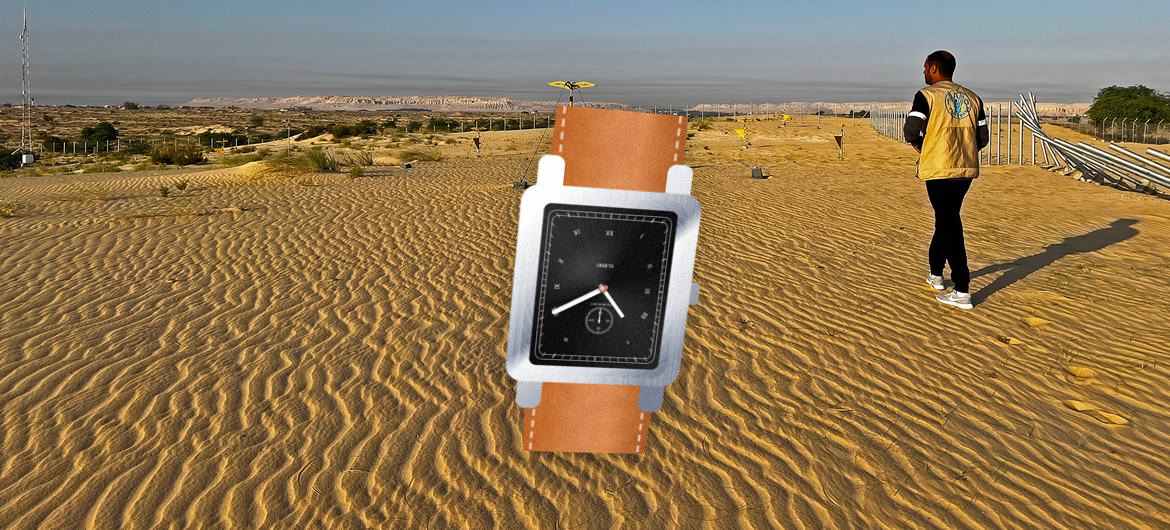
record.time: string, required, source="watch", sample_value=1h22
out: 4h40
